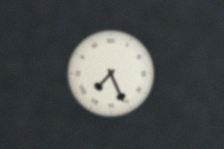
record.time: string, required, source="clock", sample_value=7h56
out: 7h26
